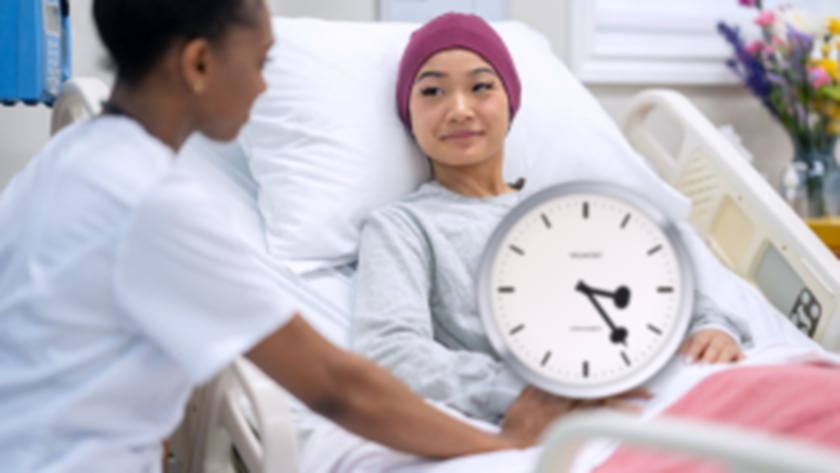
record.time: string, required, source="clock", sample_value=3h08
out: 3h24
